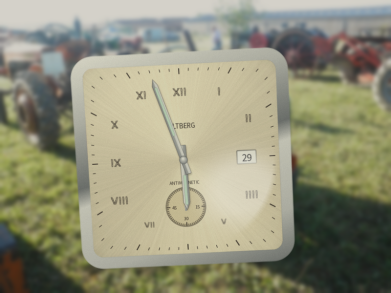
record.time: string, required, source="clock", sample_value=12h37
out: 5h57
